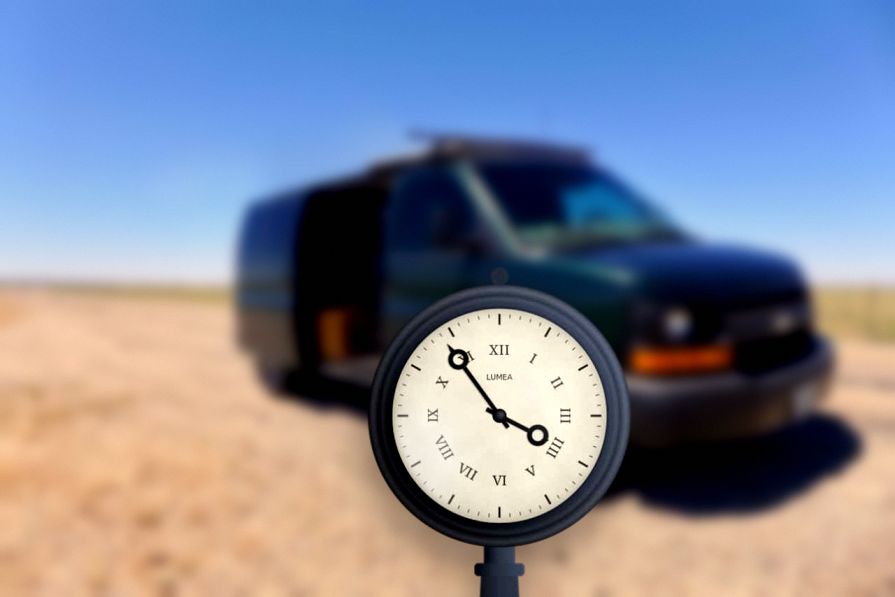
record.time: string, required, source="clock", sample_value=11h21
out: 3h54
